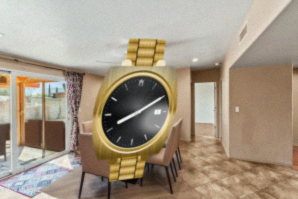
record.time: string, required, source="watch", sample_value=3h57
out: 8h10
